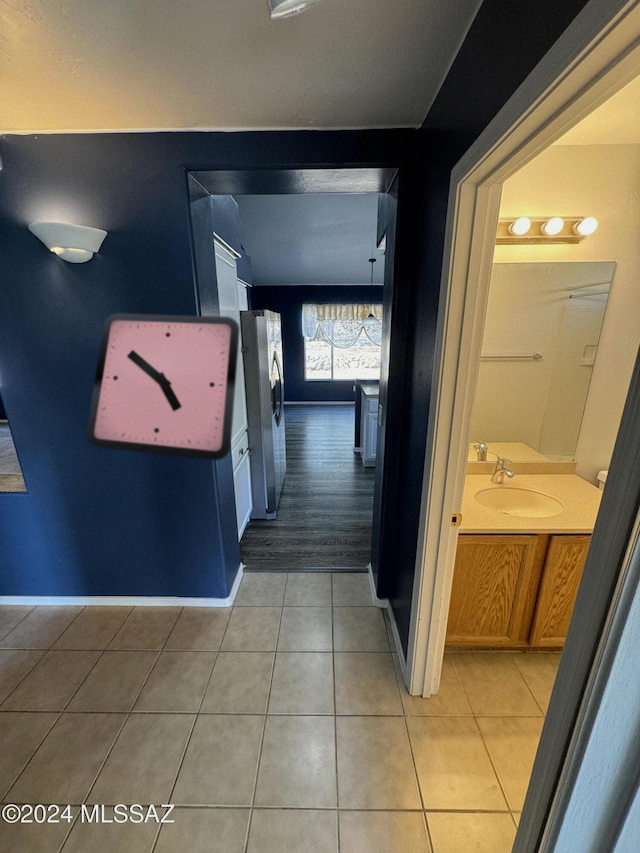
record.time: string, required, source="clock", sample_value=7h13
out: 4h51
